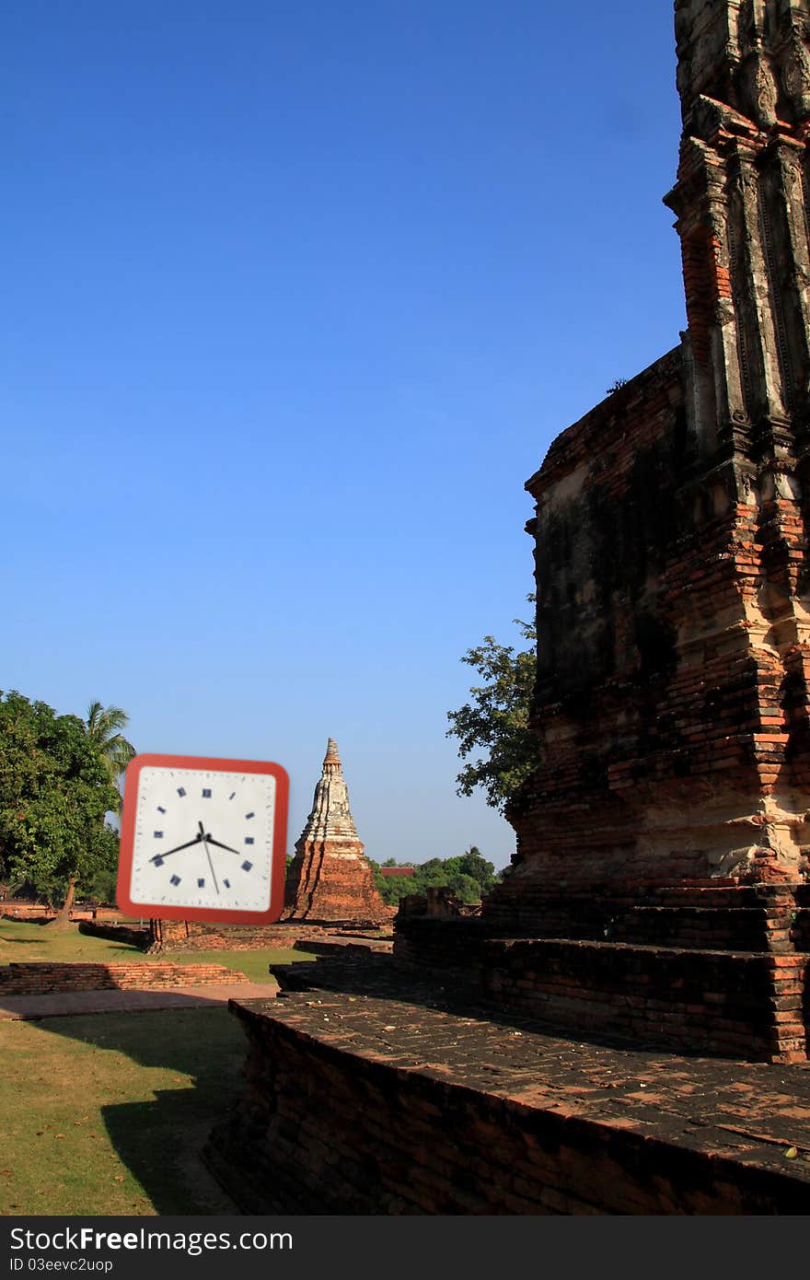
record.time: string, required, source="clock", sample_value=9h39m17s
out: 3h40m27s
